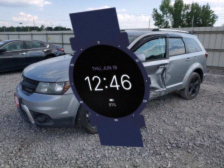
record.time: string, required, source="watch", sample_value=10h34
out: 12h46
